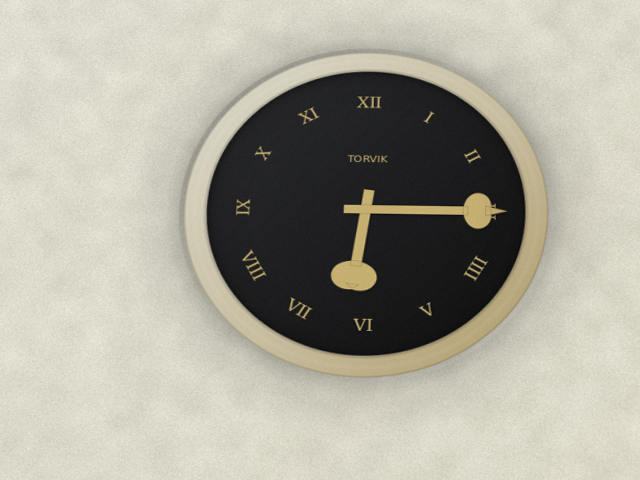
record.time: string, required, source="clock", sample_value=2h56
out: 6h15
